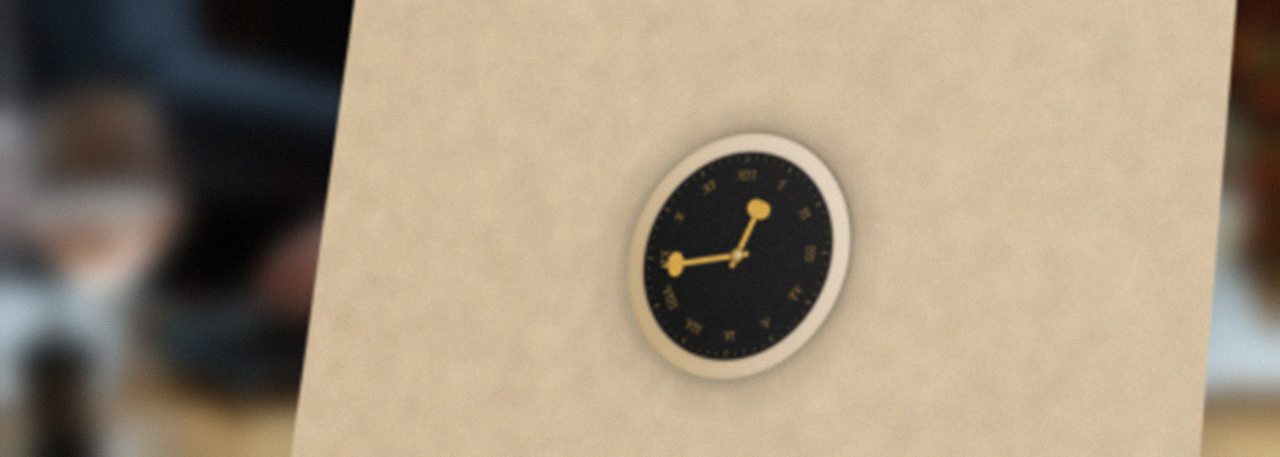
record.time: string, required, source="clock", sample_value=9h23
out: 12h44
